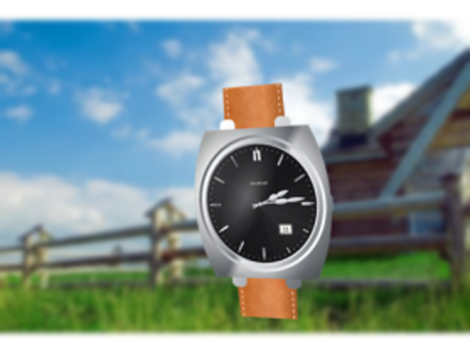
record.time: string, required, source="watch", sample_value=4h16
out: 2h14
